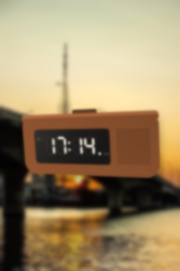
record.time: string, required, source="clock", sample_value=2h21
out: 17h14
